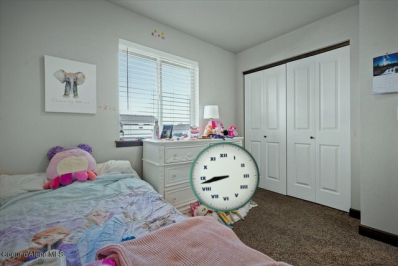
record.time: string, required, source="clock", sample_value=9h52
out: 8h43
